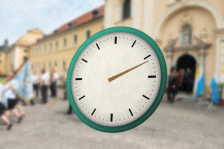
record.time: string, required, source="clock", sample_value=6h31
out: 2h11
